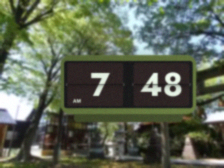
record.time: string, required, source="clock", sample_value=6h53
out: 7h48
